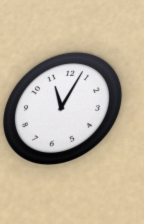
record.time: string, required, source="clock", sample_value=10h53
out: 11h03
